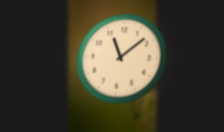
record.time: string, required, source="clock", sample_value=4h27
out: 11h08
